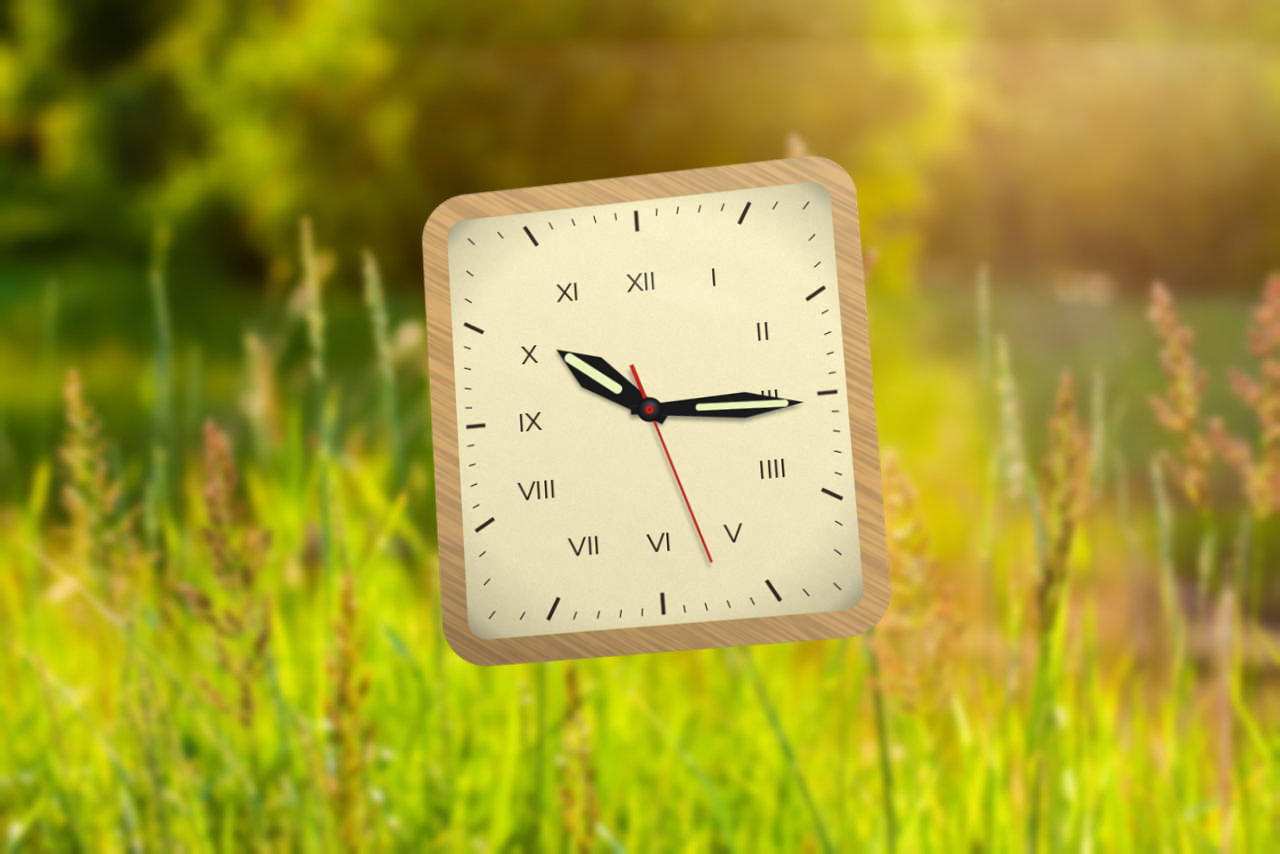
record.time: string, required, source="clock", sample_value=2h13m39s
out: 10h15m27s
